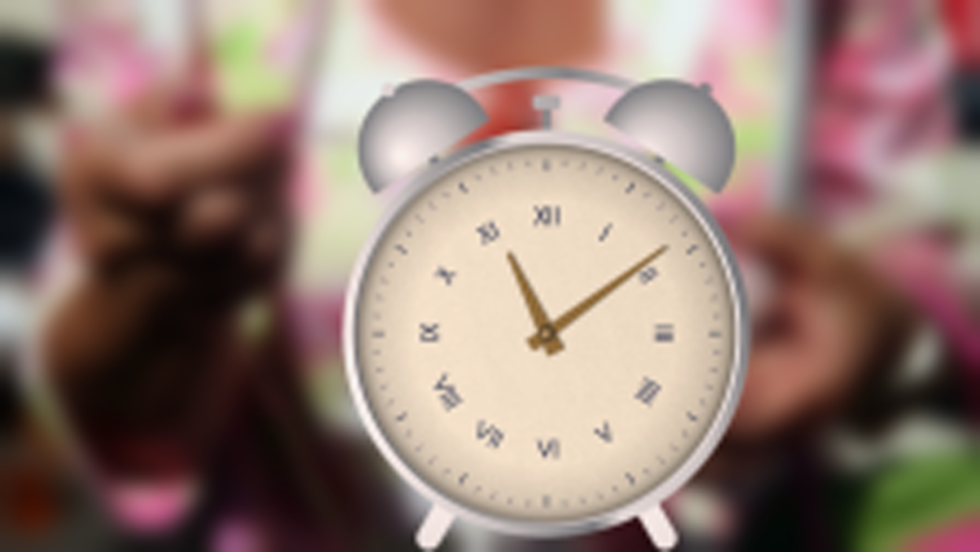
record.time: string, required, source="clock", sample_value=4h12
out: 11h09
